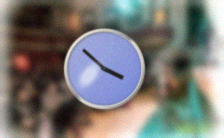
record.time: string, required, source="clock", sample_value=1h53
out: 3h52
